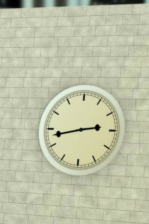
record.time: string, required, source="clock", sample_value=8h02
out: 2h43
